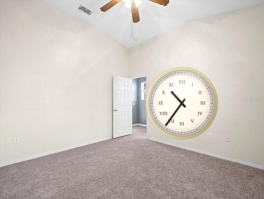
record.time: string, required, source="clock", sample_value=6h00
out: 10h36
